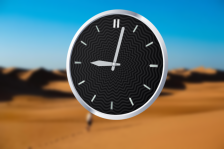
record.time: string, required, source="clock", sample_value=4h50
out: 9h02
